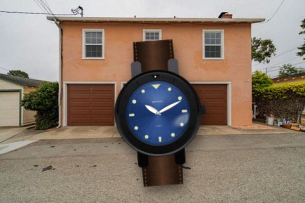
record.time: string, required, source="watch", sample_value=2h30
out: 10h11
